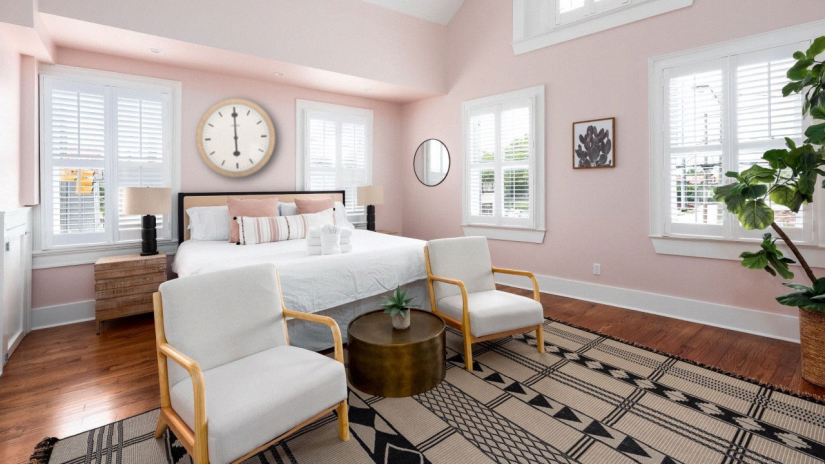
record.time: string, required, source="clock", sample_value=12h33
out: 6h00
